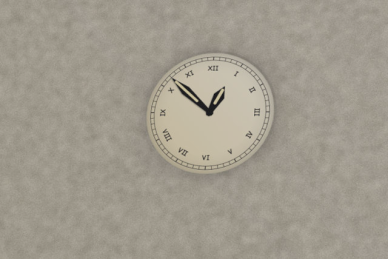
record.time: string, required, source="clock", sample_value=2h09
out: 12h52
